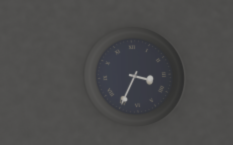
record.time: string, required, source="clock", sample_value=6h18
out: 3h35
